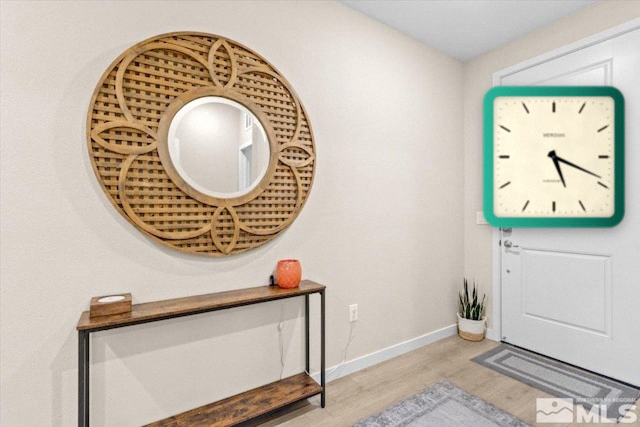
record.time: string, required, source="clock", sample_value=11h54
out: 5h19
